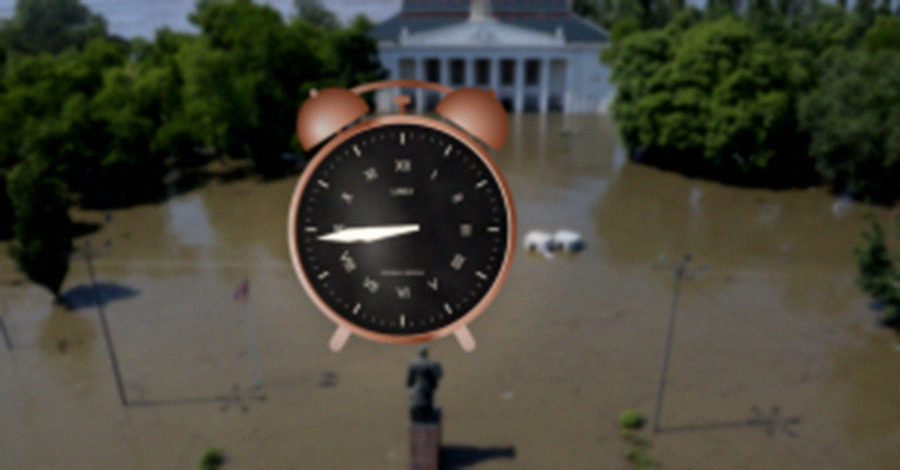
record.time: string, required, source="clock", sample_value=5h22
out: 8h44
